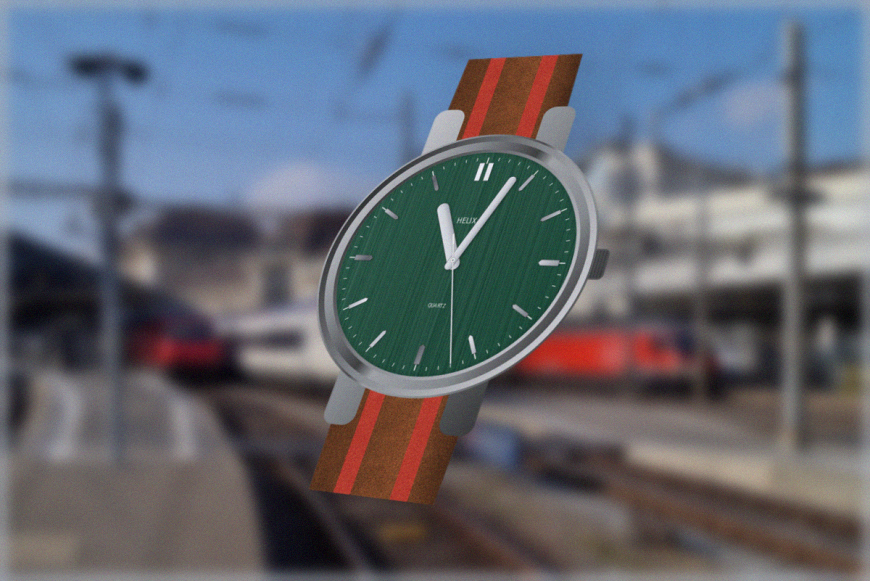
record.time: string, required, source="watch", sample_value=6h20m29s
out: 11h03m27s
